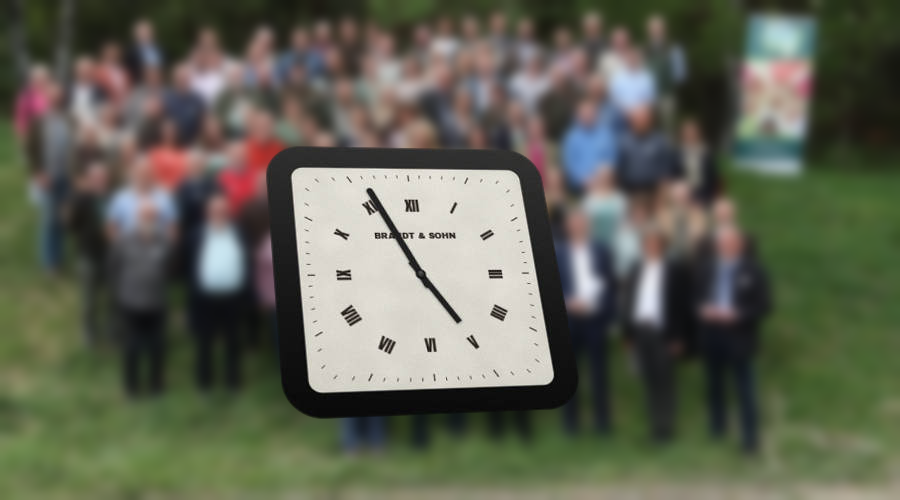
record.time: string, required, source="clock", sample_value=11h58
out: 4h56
